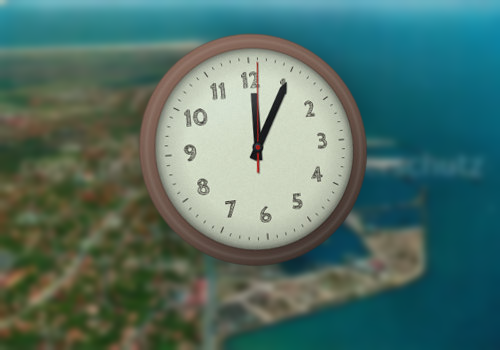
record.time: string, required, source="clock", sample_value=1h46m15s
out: 12h05m01s
